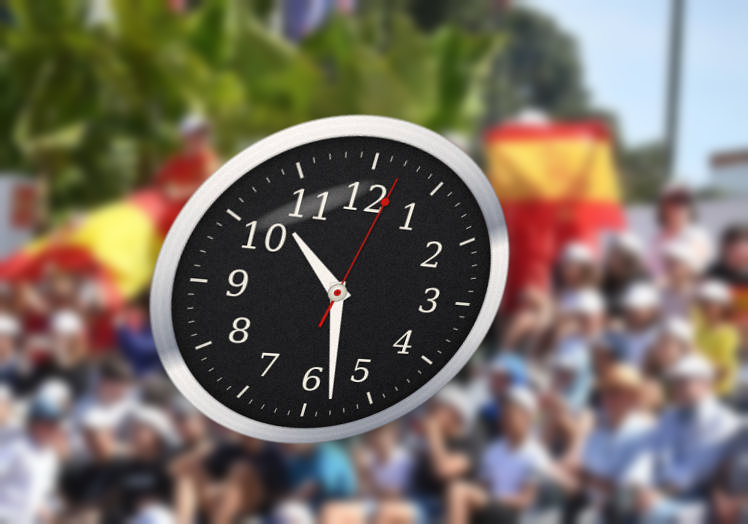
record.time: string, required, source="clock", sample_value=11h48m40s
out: 10h28m02s
